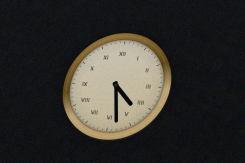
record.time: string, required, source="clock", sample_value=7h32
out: 4h28
